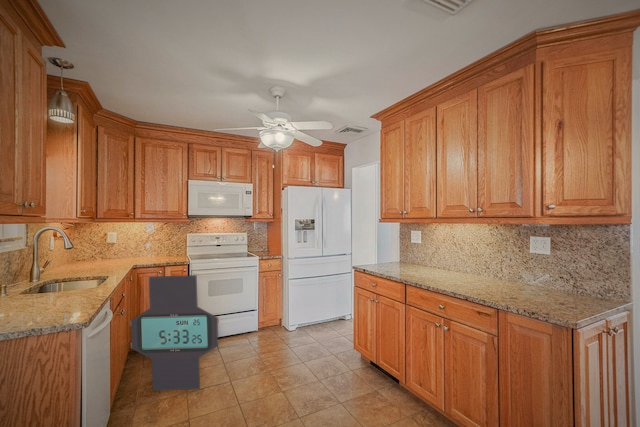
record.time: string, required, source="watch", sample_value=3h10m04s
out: 5h33m25s
